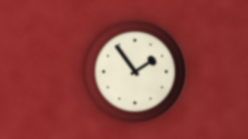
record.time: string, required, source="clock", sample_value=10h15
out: 1h54
